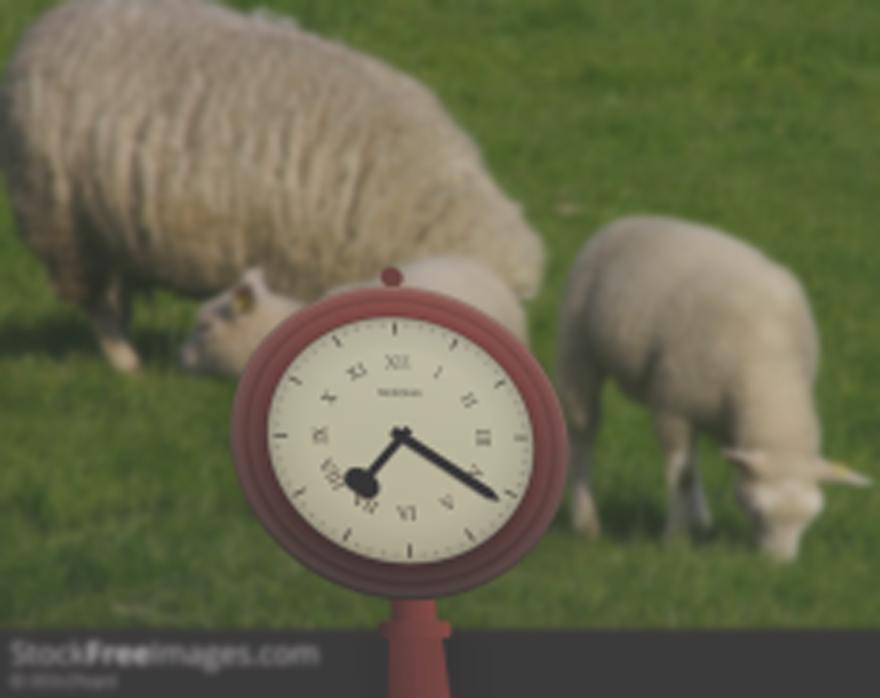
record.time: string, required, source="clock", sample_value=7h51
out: 7h21
